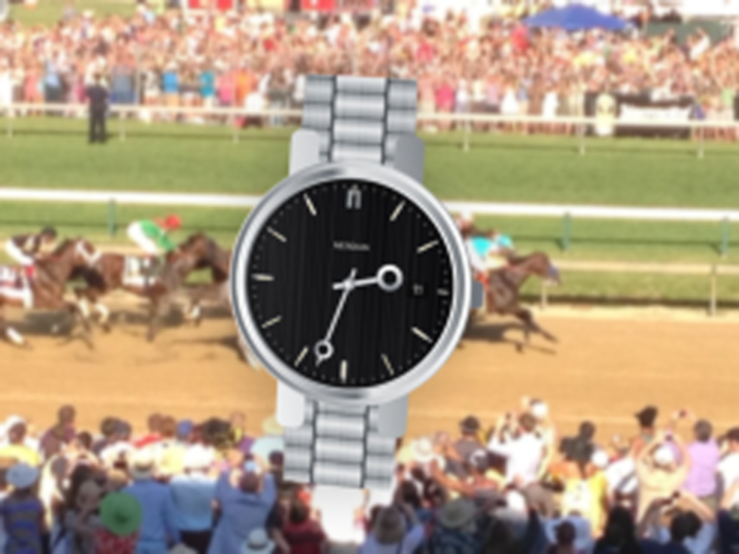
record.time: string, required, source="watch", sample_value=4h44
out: 2h33
